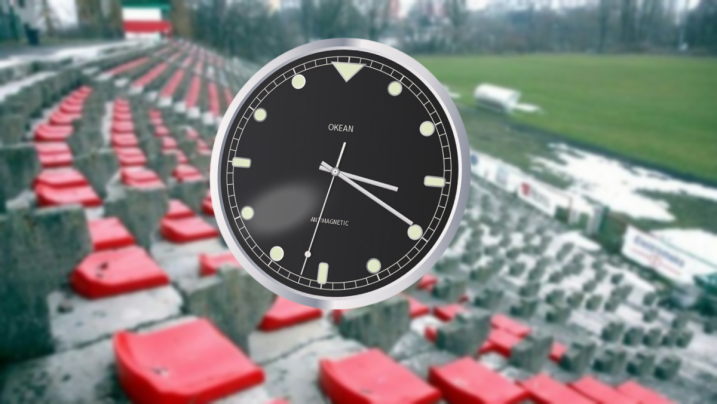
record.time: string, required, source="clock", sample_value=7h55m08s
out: 3h19m32s
